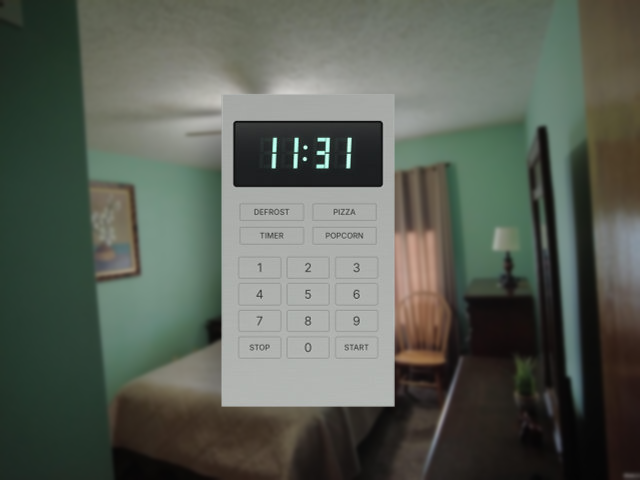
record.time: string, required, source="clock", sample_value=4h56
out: 11h31
